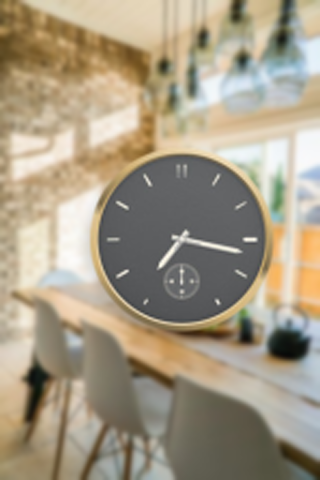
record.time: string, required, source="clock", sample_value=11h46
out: 7h17
